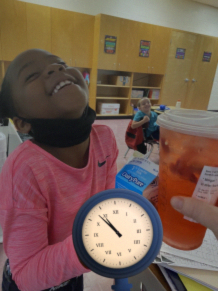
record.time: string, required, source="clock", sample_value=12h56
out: 10h53
